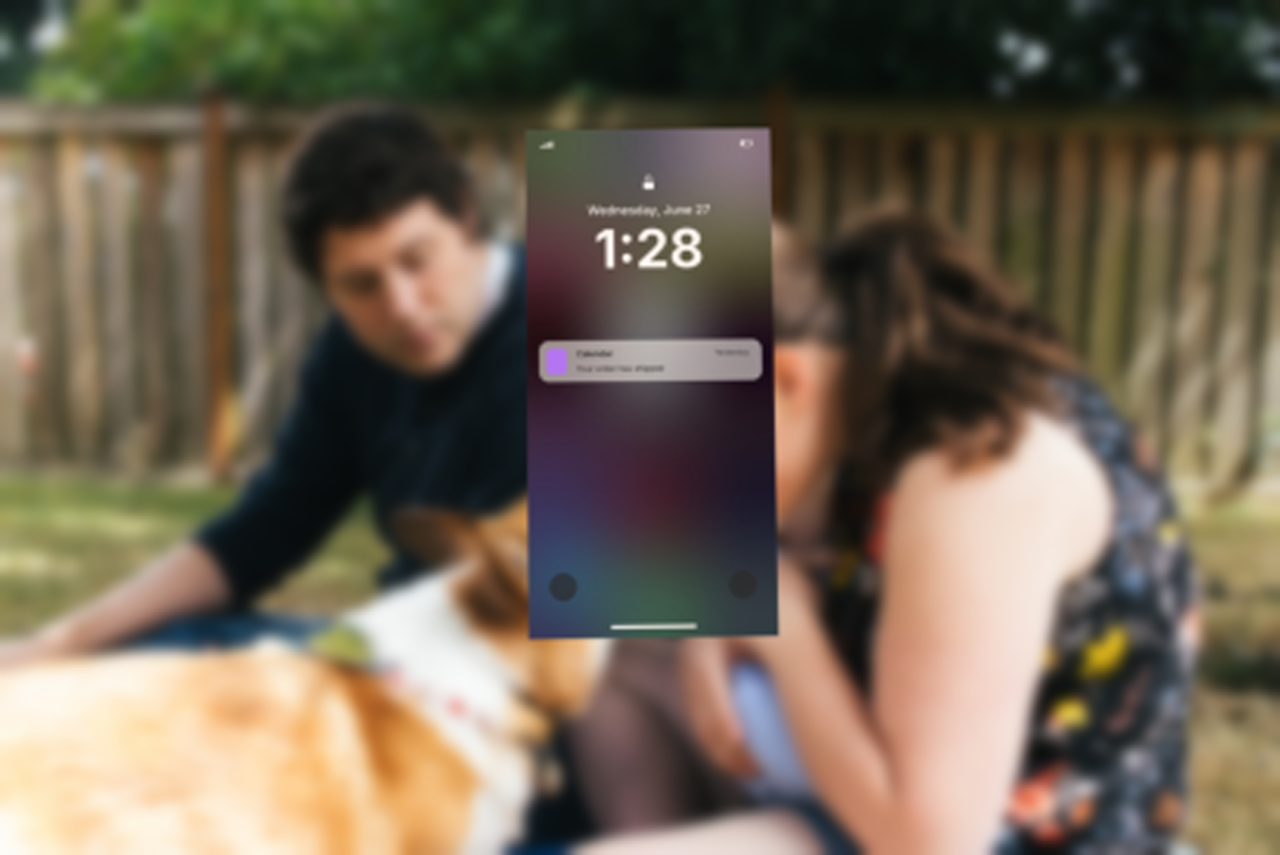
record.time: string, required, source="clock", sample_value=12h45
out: 1h28
